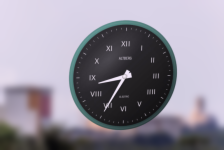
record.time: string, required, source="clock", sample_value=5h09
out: 8h35
